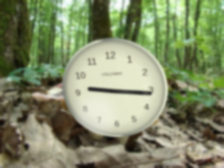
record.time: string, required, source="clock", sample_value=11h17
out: 9h16
